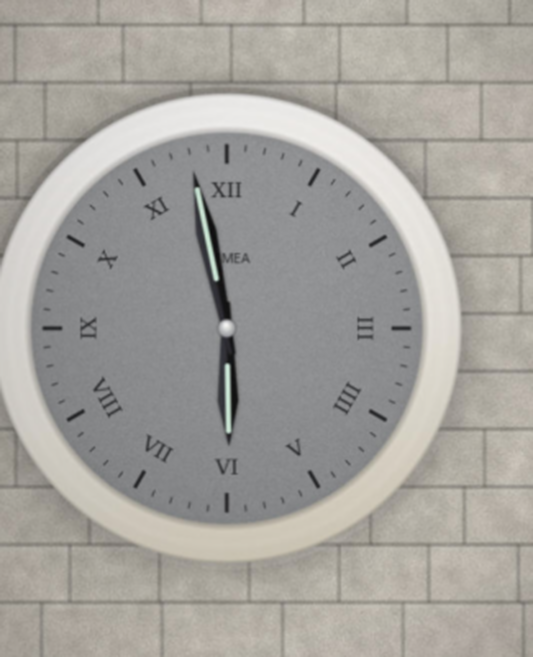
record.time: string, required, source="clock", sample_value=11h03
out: 5h58
